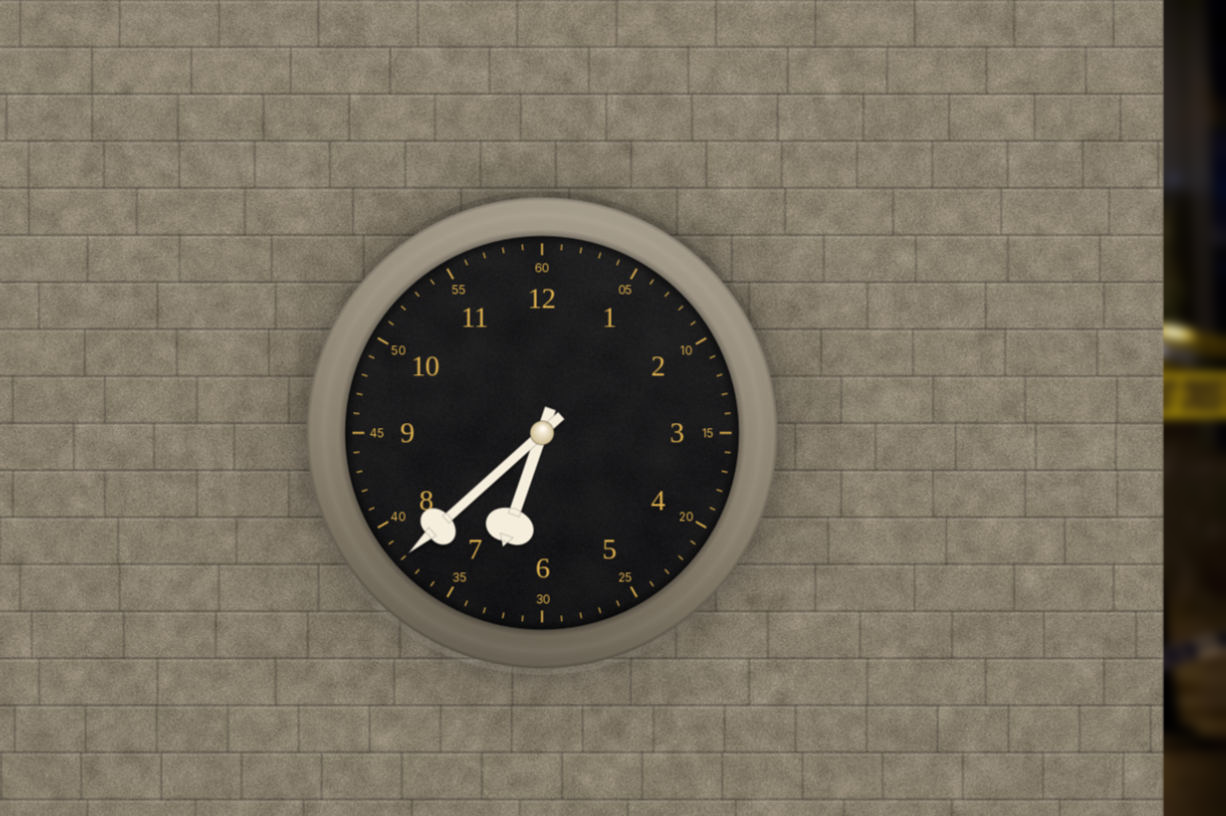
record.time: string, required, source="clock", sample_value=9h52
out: 6h38
